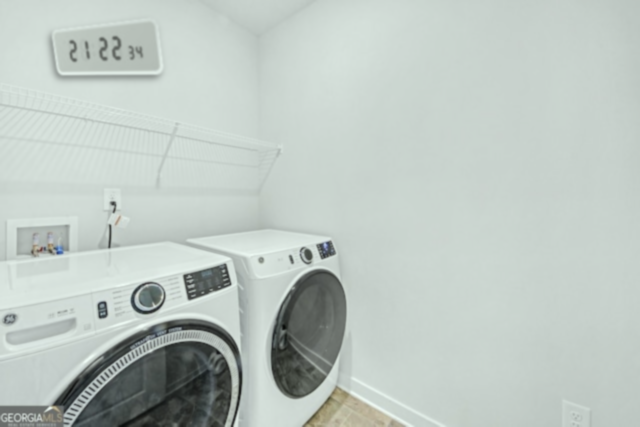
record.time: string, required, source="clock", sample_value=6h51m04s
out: 21h22m34s
